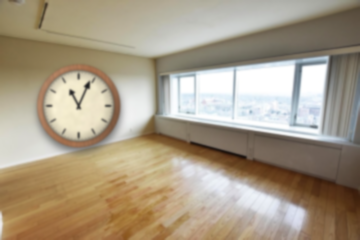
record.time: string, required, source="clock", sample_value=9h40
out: 11h04
